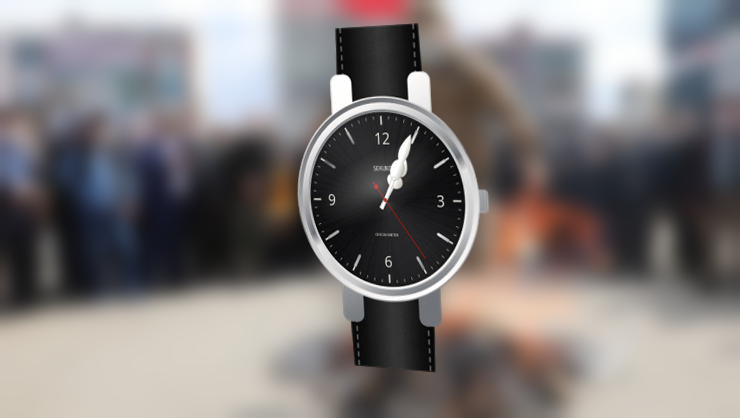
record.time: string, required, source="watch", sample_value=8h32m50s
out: 1h04m24s
